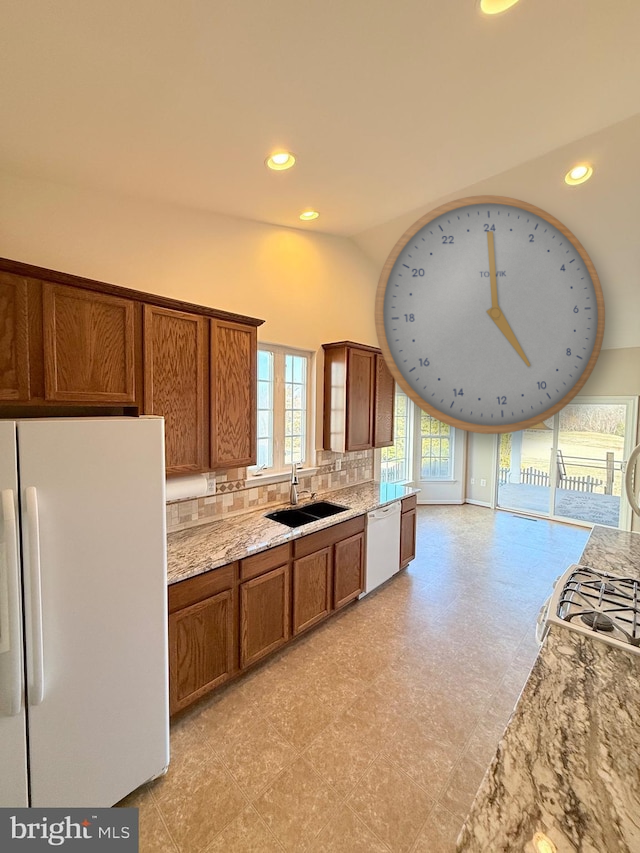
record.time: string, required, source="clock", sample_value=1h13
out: 10h00
